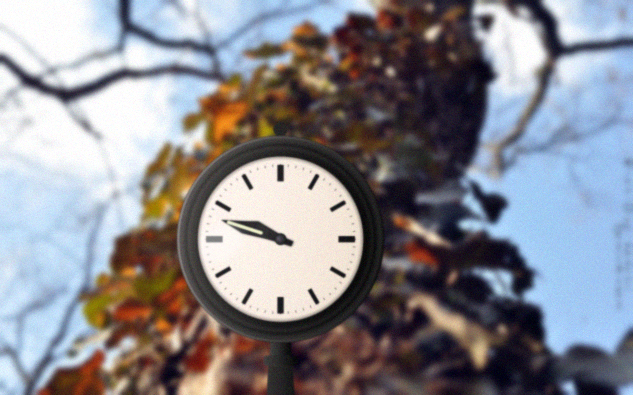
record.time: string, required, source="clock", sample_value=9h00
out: 9h48
